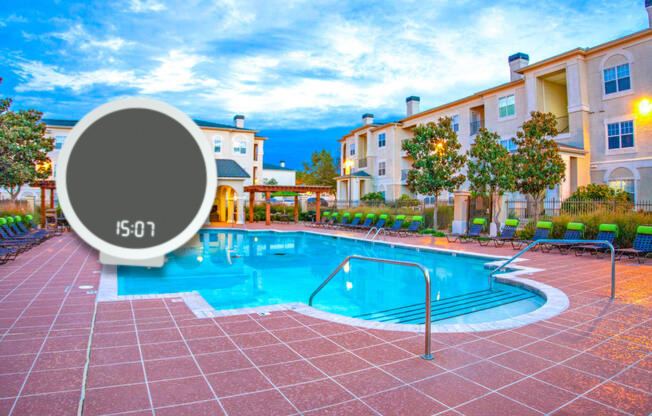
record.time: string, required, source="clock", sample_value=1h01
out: 15h07
